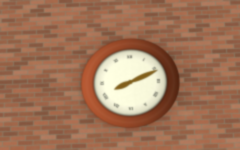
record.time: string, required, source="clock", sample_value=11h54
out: 8h11
